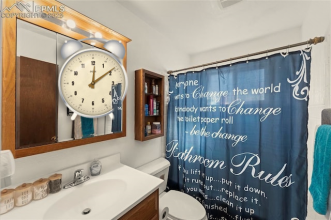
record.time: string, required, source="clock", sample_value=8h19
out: 12h09
